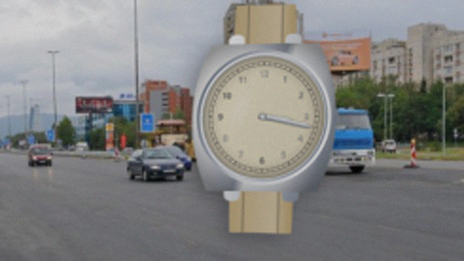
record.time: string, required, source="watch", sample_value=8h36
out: 3h17
